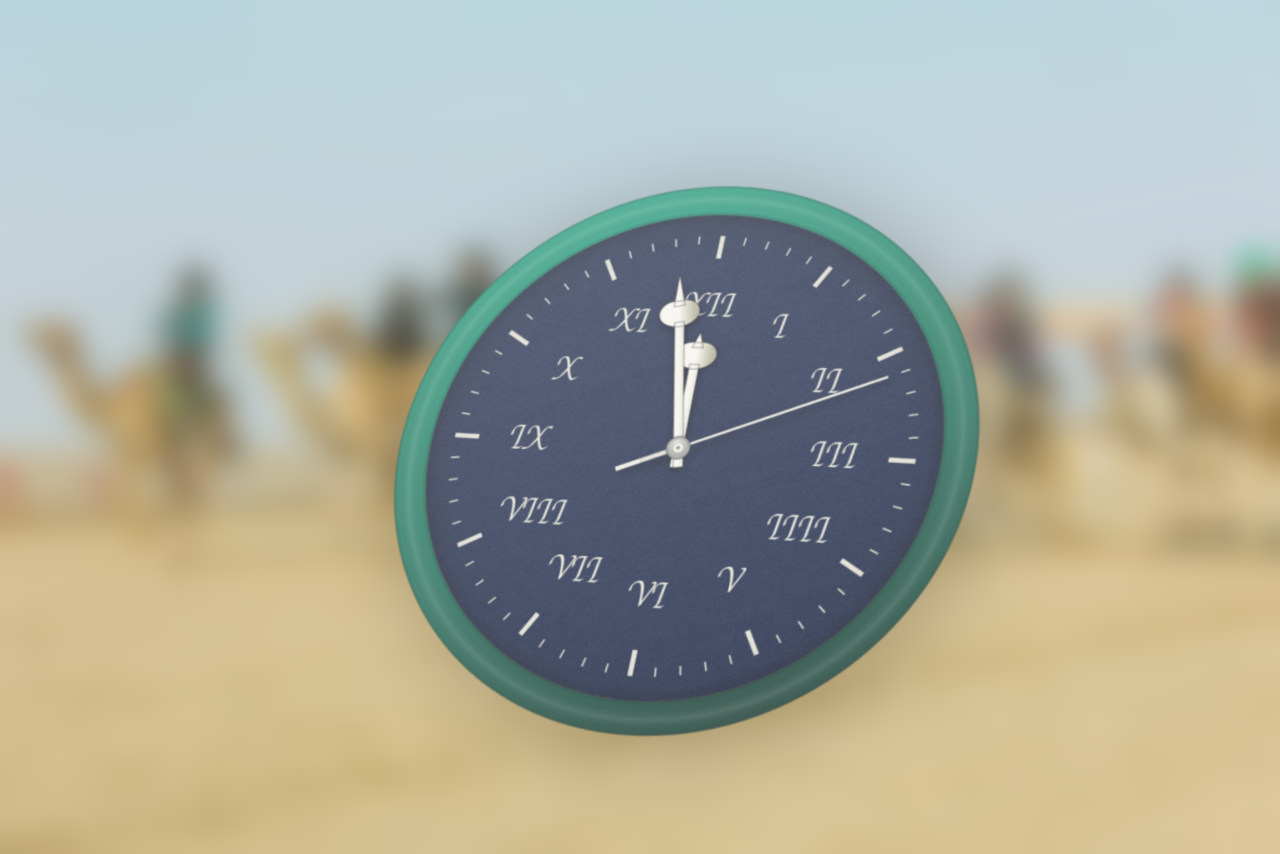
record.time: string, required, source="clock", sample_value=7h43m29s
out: 11h58m11s
